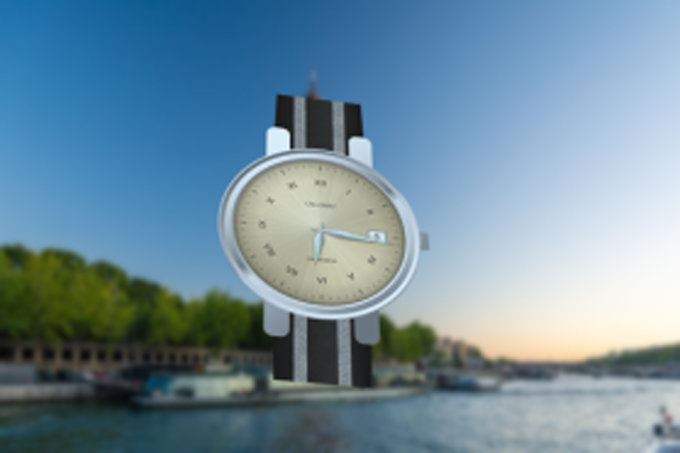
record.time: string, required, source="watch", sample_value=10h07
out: 6h16
